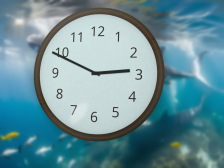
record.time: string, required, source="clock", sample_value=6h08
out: 2h49
